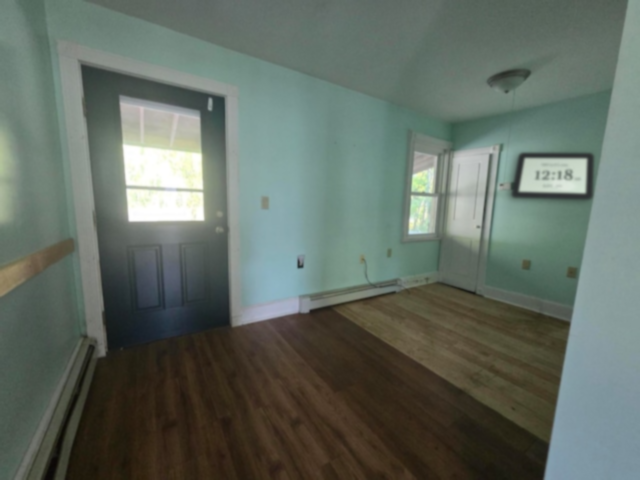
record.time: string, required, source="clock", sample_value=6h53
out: 12h18
